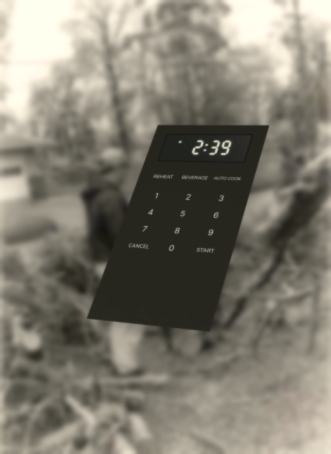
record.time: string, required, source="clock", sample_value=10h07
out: 2h39
